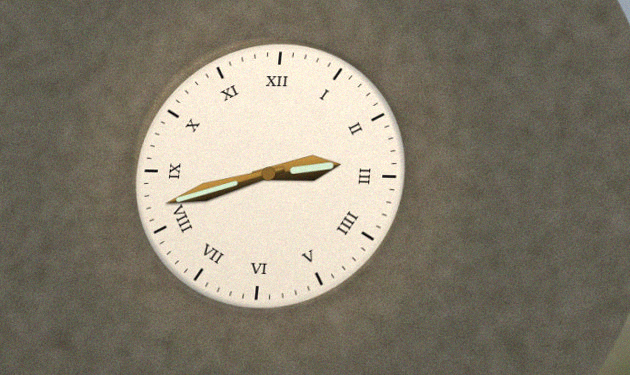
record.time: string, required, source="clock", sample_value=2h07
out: 2h42
